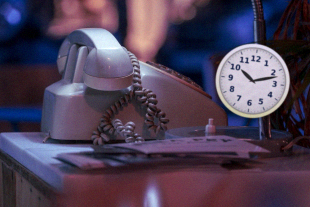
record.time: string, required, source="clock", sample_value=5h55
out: 10h12
